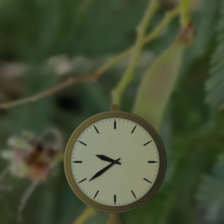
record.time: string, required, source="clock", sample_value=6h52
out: 9h39
